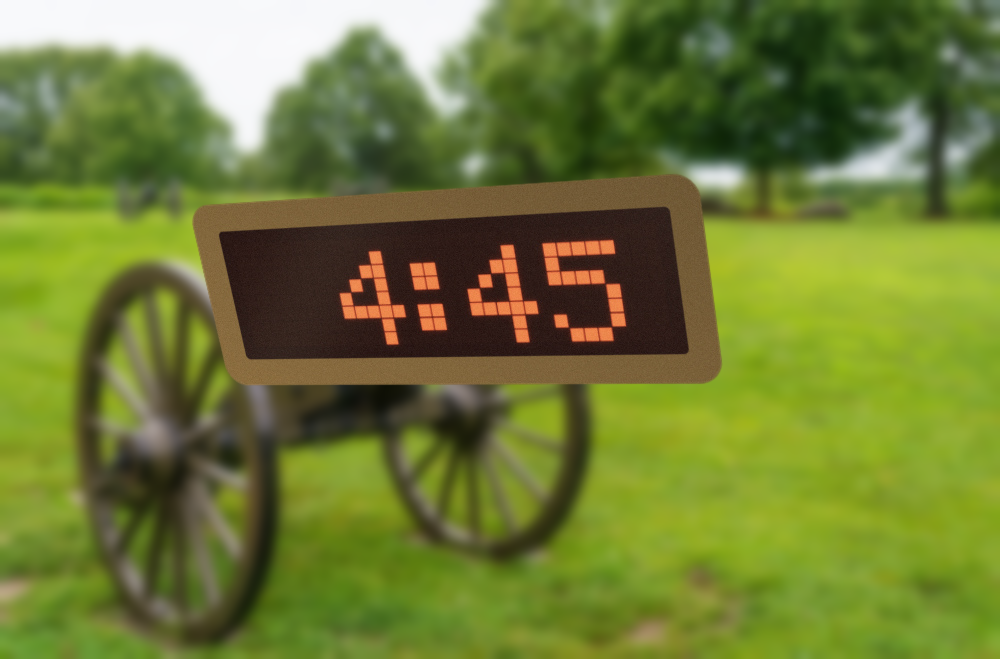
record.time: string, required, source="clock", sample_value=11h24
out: 4h45
